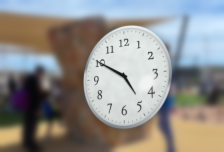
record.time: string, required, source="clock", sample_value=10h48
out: 4h50
